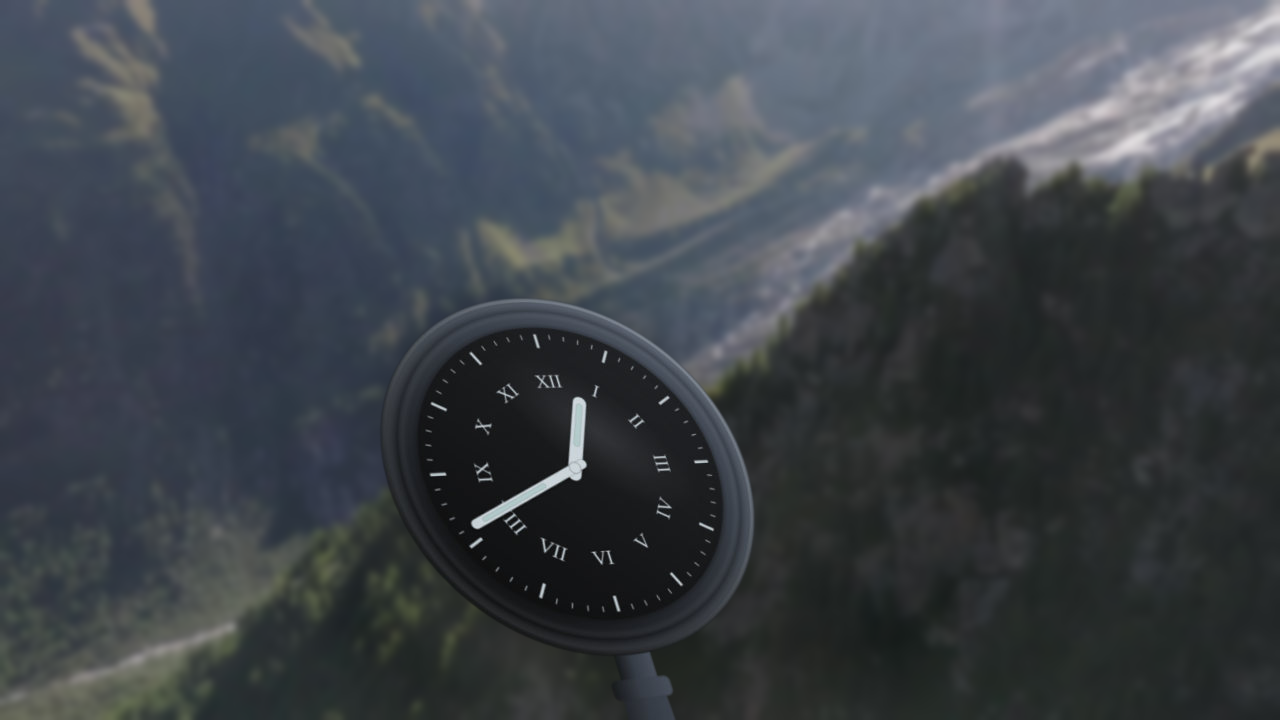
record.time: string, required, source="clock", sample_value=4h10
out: 12h41
